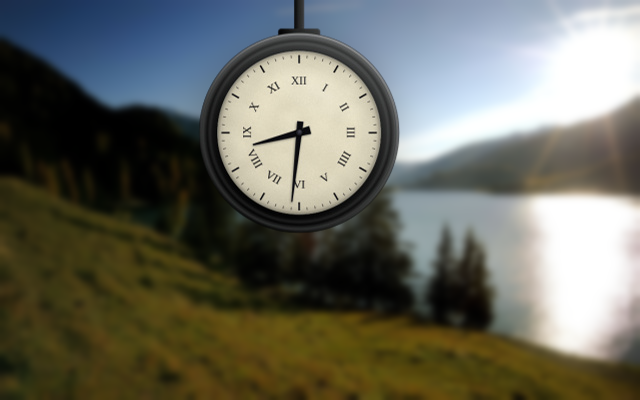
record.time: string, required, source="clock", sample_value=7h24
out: 8h31
